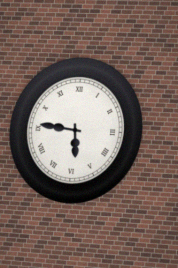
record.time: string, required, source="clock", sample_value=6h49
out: 5h46
